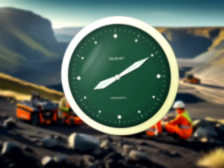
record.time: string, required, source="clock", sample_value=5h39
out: 8h10
